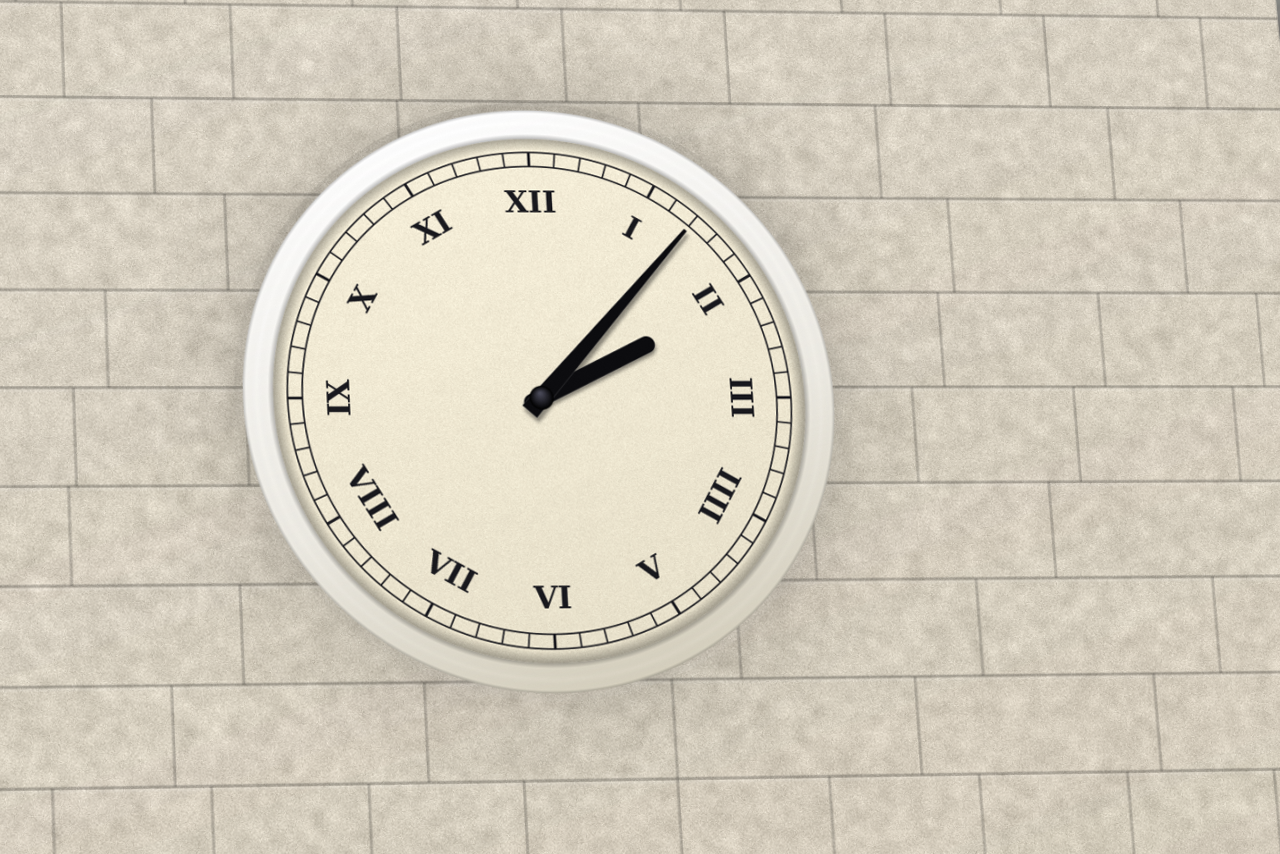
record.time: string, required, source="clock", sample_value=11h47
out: 2h07
